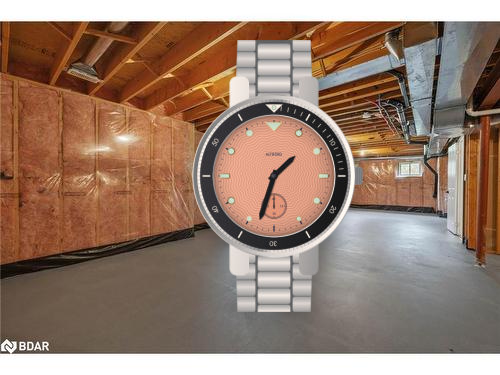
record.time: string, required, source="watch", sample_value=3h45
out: 1h33
